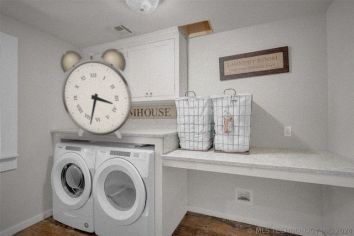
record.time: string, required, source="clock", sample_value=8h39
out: 3h33
